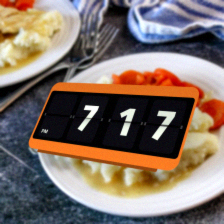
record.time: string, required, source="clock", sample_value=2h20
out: 7h17
